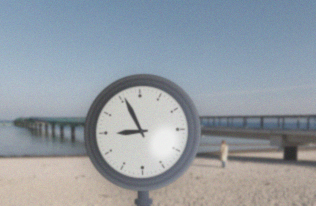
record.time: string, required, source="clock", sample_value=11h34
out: 8h56
